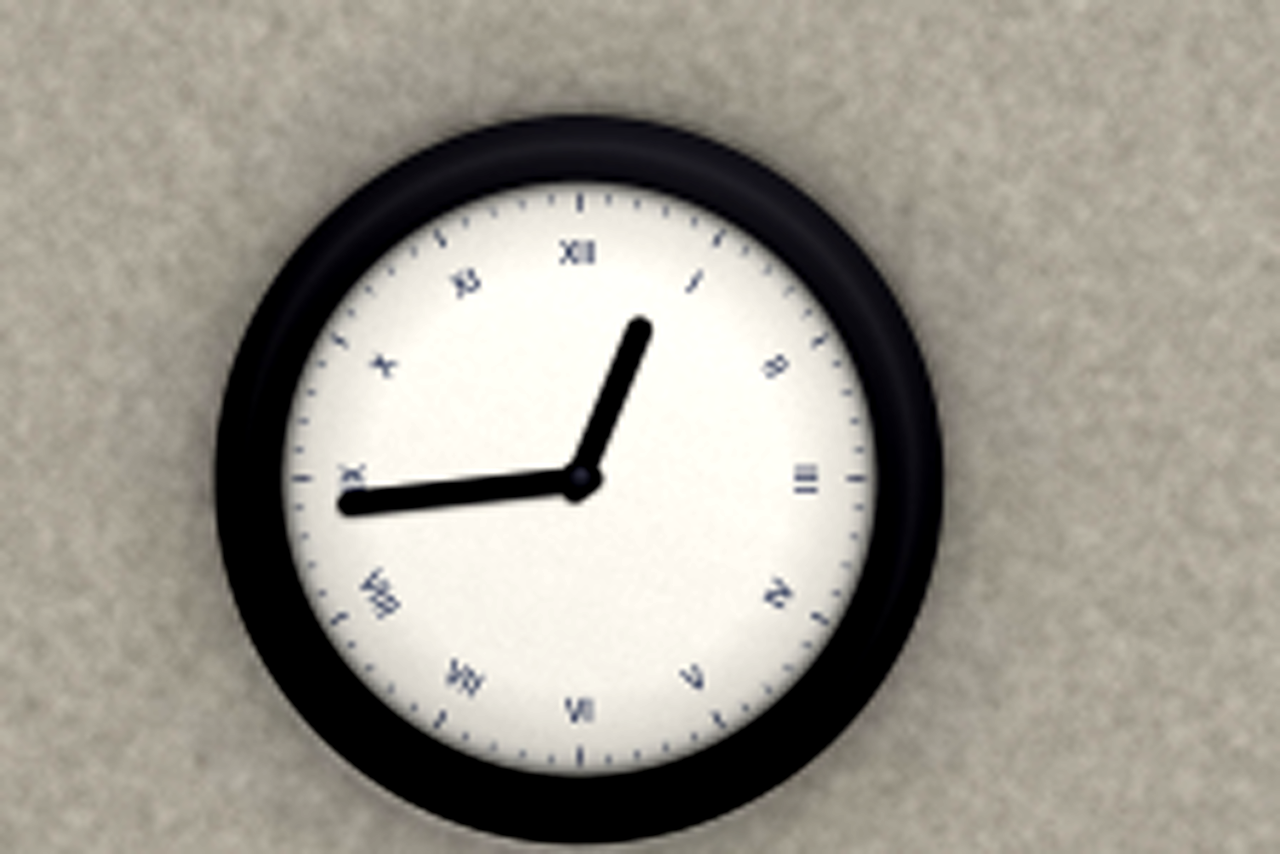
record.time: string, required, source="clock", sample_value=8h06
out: 12h44
